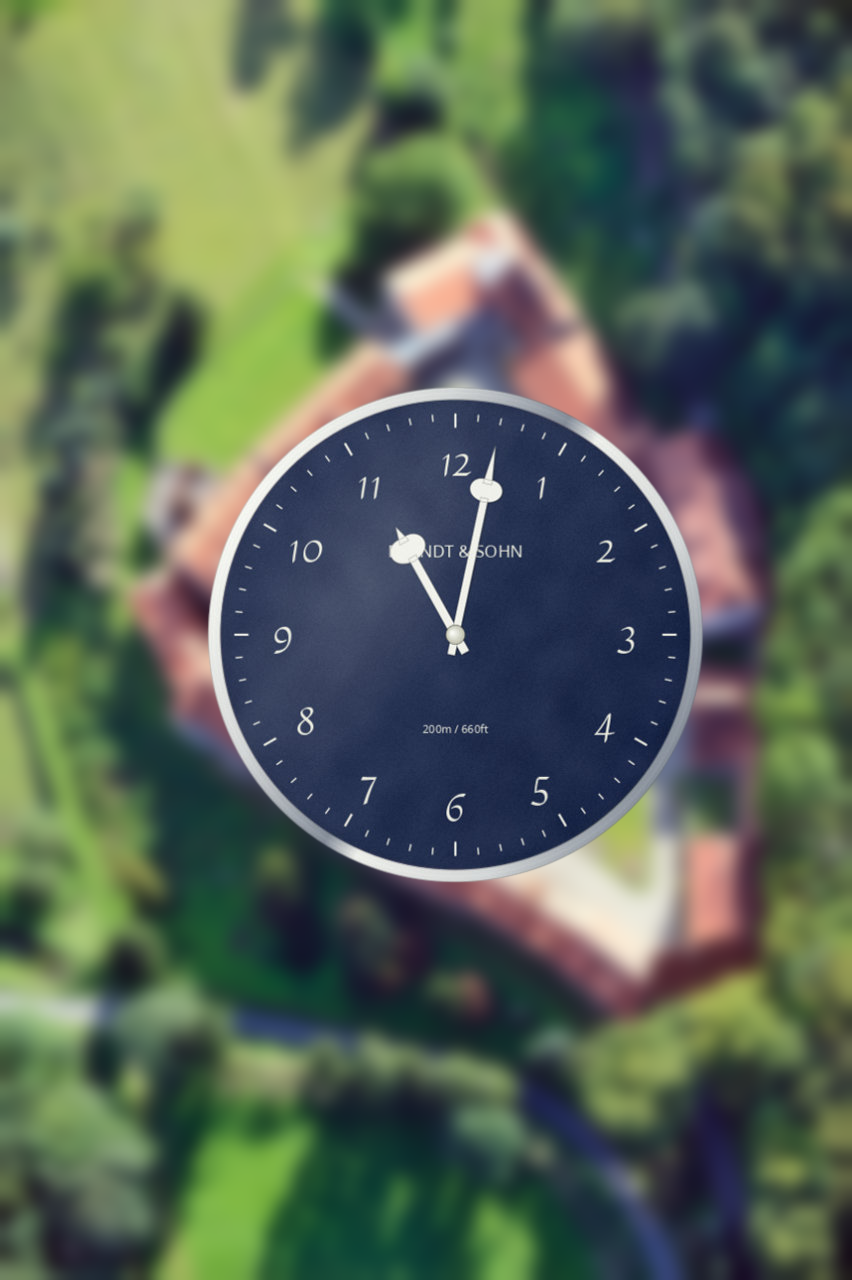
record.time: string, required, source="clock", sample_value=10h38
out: 11h02
